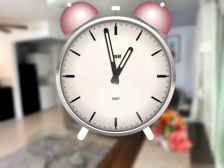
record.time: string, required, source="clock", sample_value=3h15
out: 12h58
